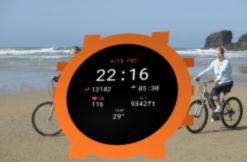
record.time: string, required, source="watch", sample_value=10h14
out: 22h16
